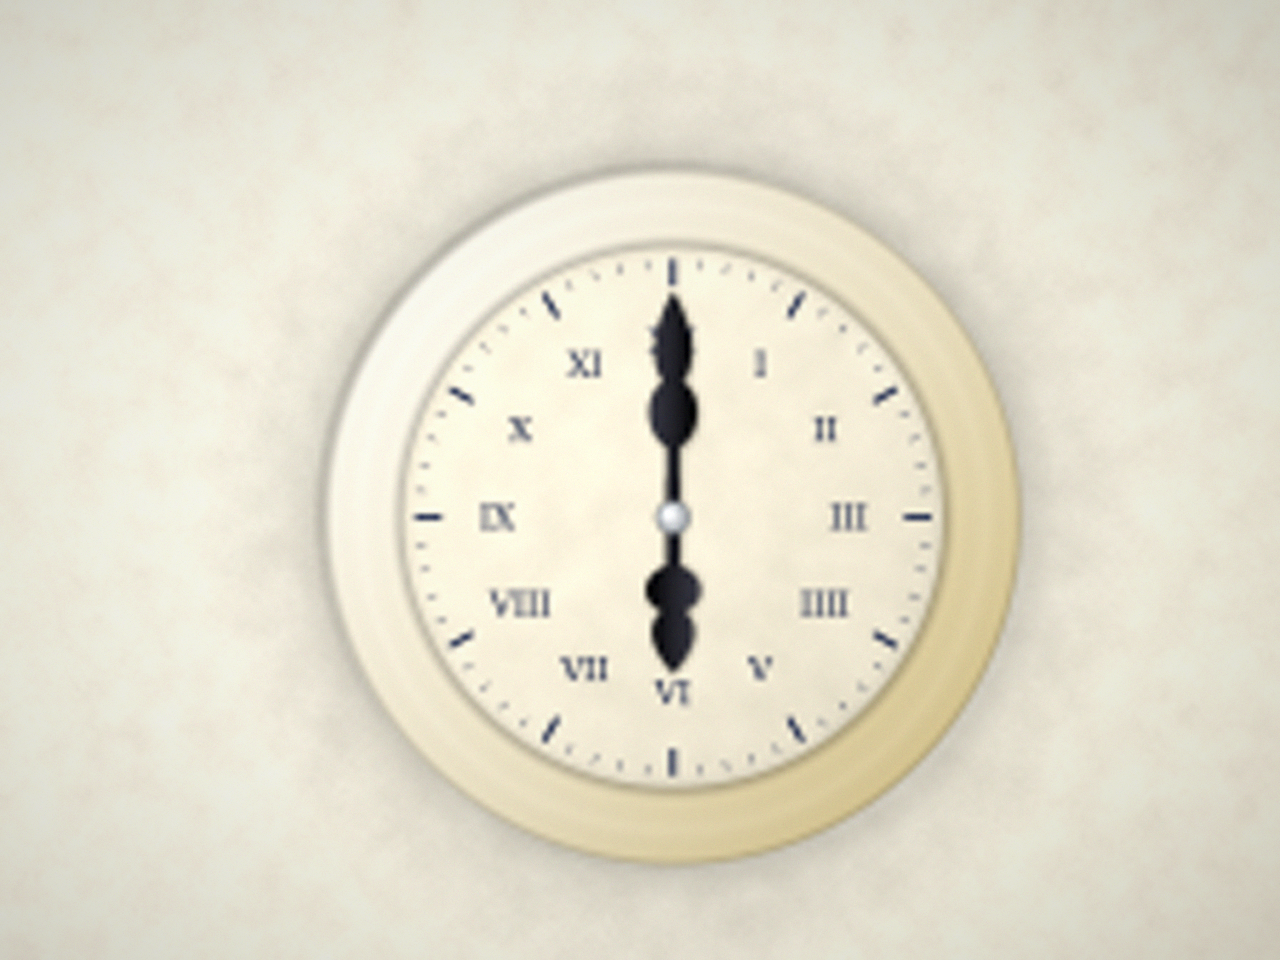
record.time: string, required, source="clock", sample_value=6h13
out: 6h00
